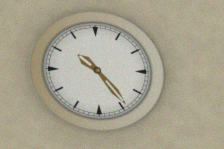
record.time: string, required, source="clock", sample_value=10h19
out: 10h24
